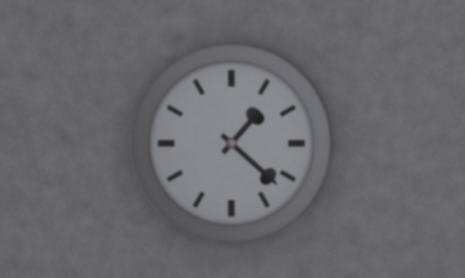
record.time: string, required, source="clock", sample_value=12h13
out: 1h22
